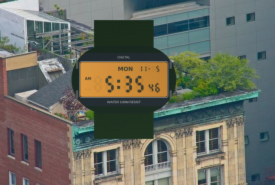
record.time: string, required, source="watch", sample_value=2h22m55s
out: 5h35m46s
